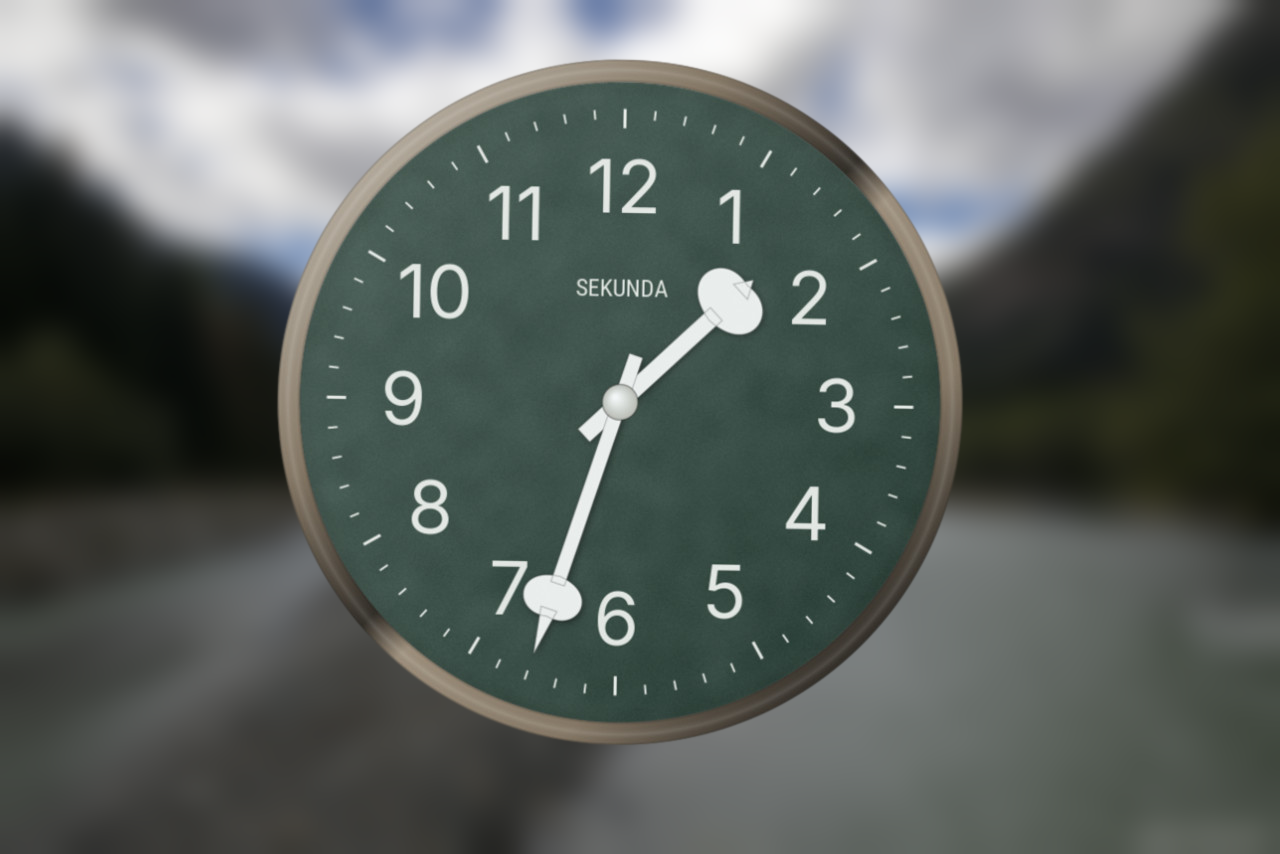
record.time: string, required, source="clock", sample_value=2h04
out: 1h33
